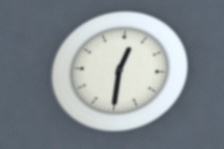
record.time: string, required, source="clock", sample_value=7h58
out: 12h30
